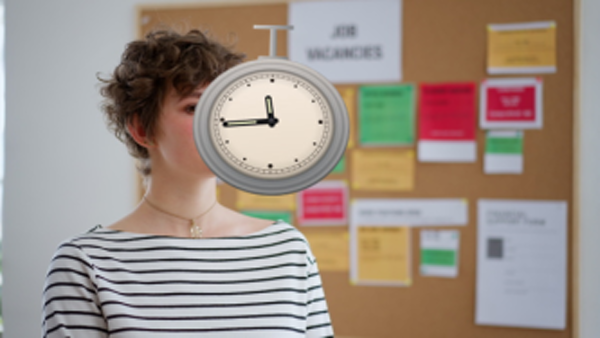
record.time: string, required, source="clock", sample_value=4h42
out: 11h44
